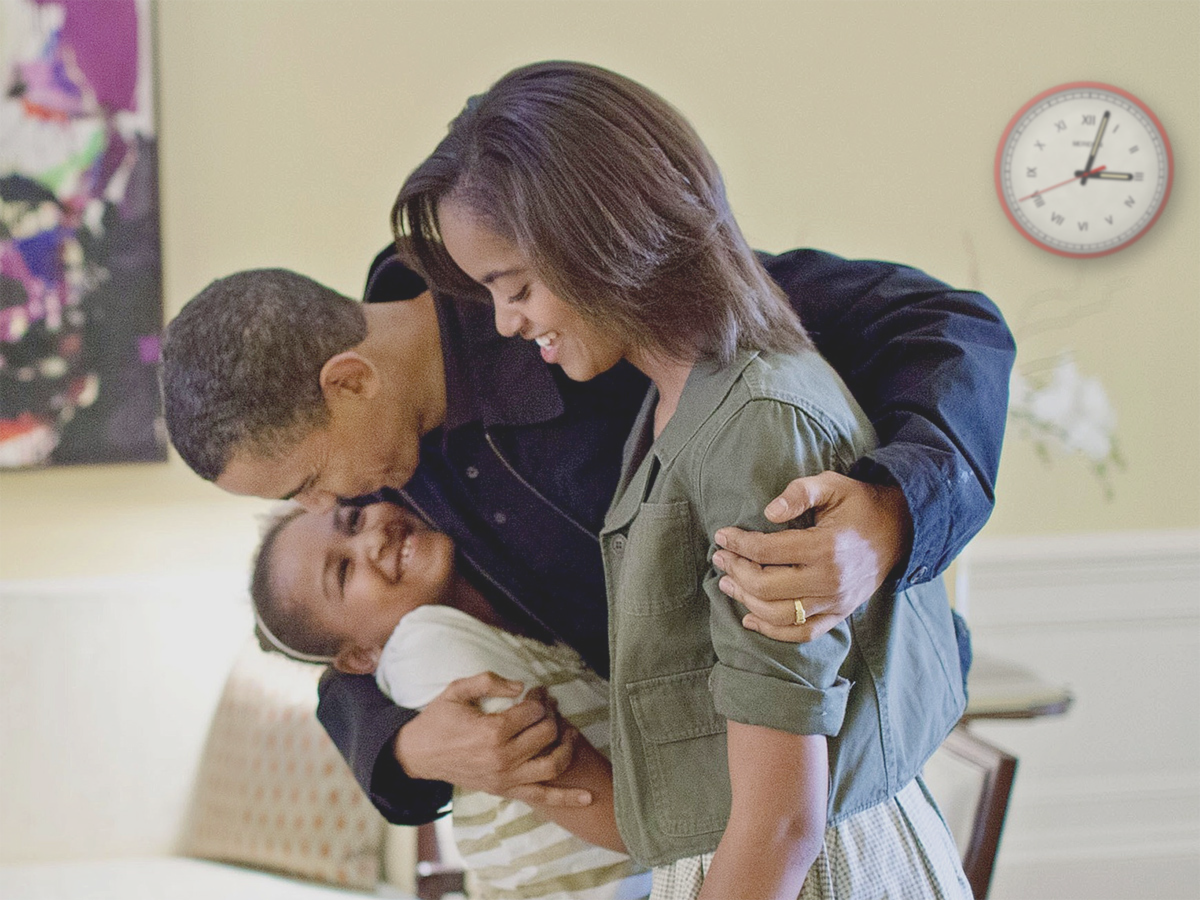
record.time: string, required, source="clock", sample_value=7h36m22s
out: 3h02m41s
